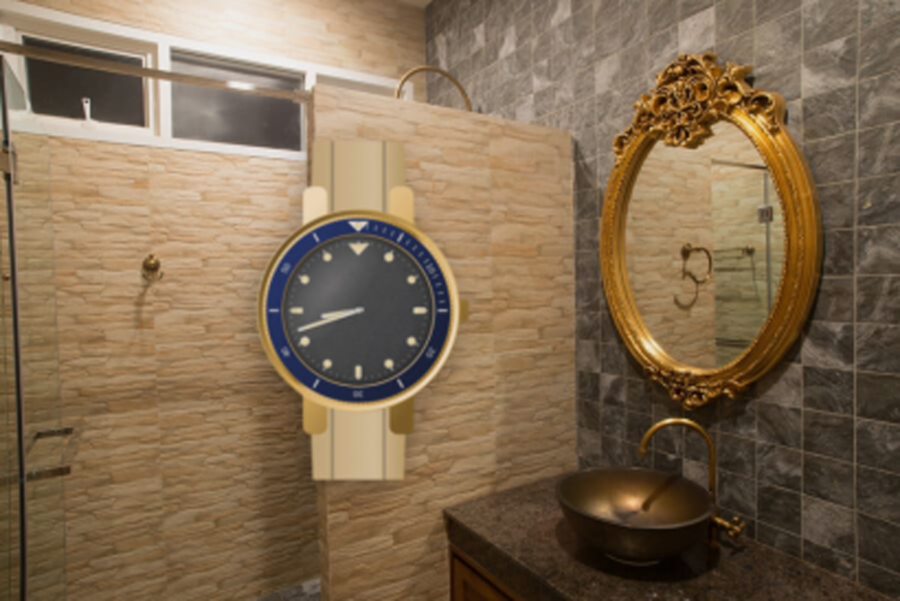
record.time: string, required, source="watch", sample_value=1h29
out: 8h42
